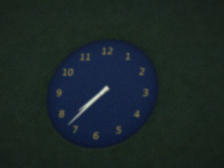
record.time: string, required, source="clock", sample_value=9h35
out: 7h37
